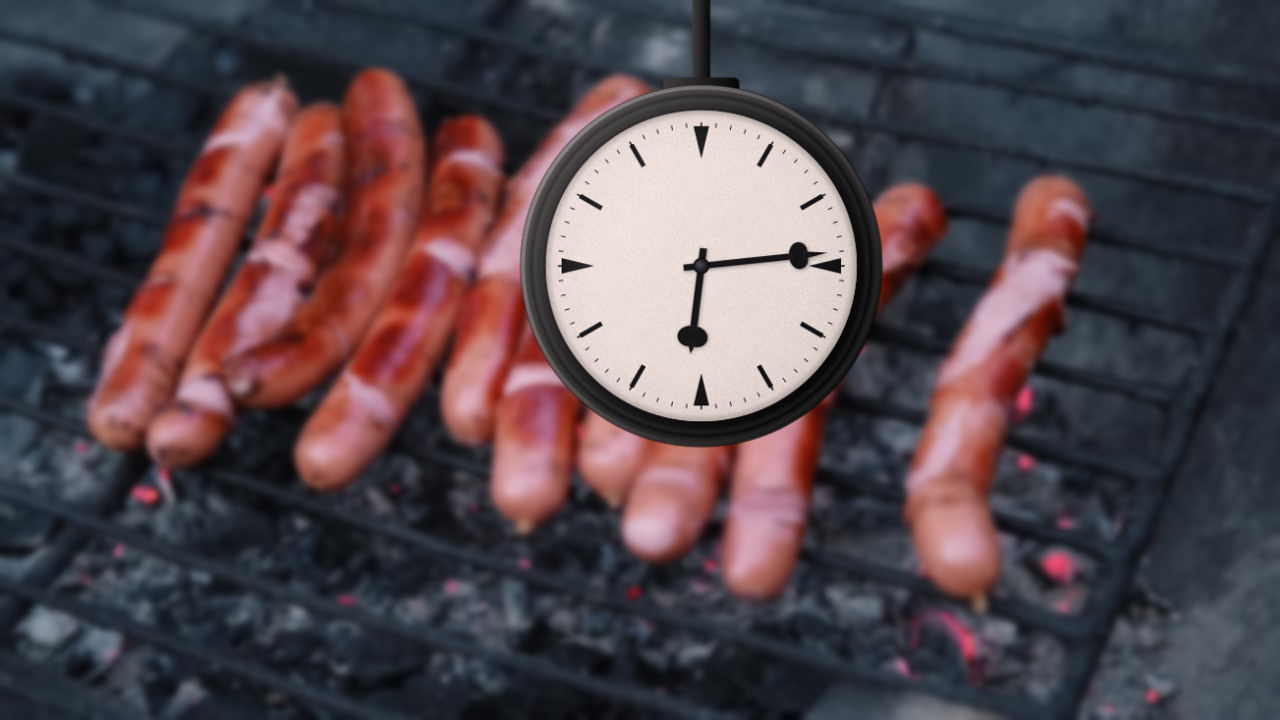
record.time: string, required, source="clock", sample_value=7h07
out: 6h14
